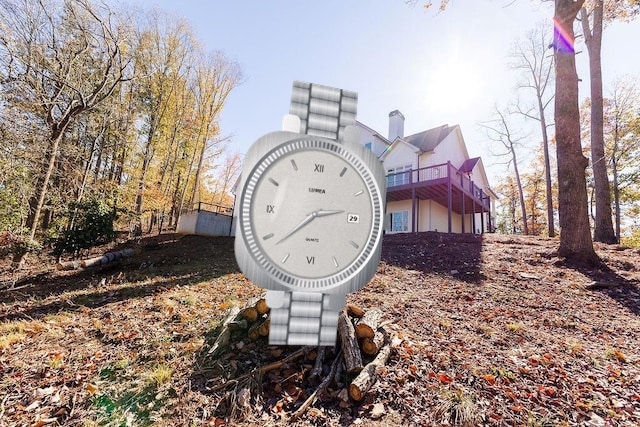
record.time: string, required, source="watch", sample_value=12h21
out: 2h38
